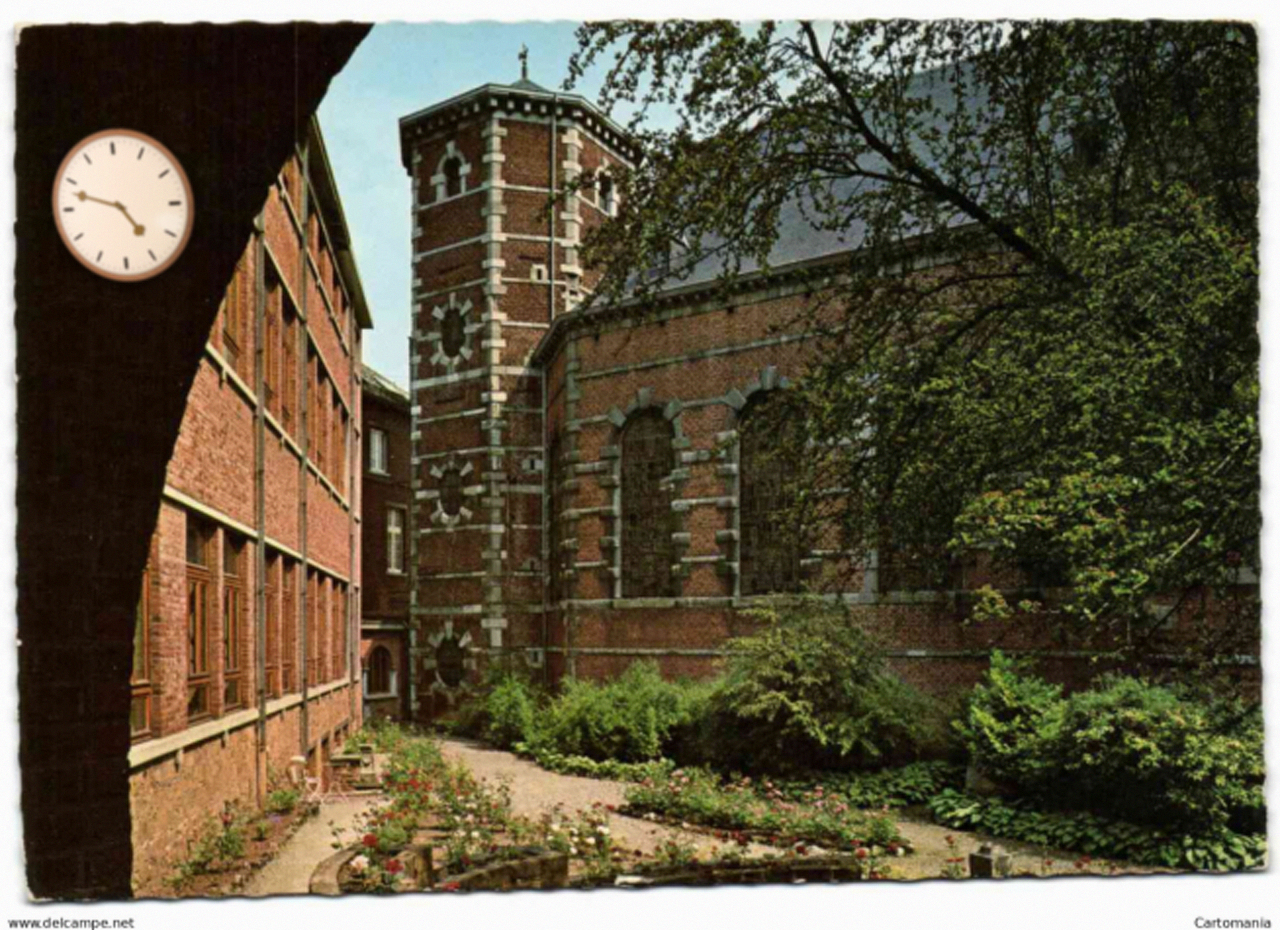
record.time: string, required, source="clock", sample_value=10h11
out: 4h48
